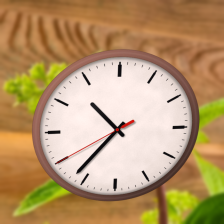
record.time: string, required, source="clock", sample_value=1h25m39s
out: 10h36m40s
